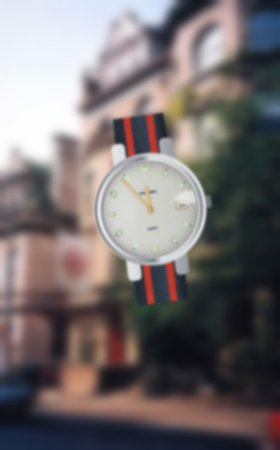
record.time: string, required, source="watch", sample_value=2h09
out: 11h54
